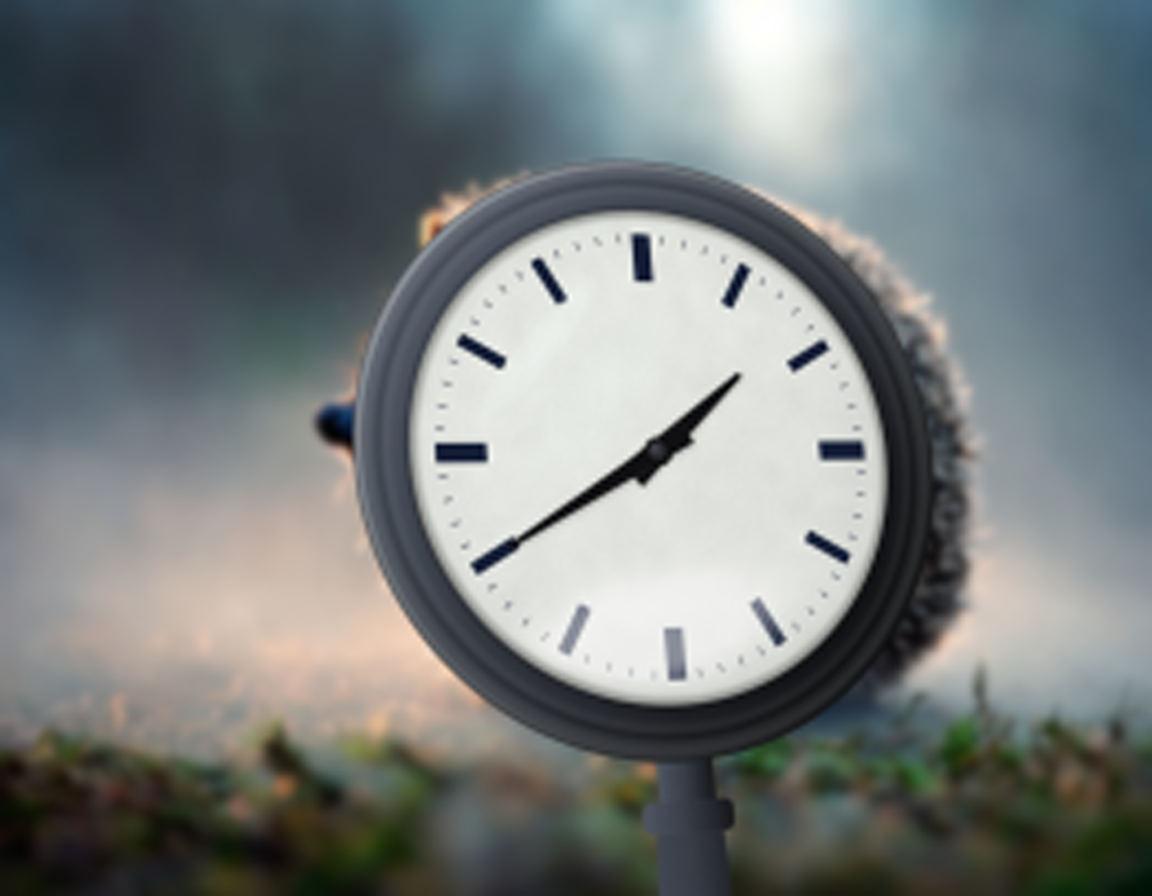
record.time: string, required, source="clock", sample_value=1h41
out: 1h40
